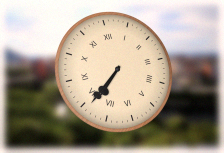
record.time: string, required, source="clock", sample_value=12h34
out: 7h39
